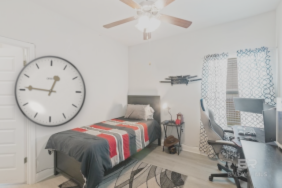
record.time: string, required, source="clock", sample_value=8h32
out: 12h46
